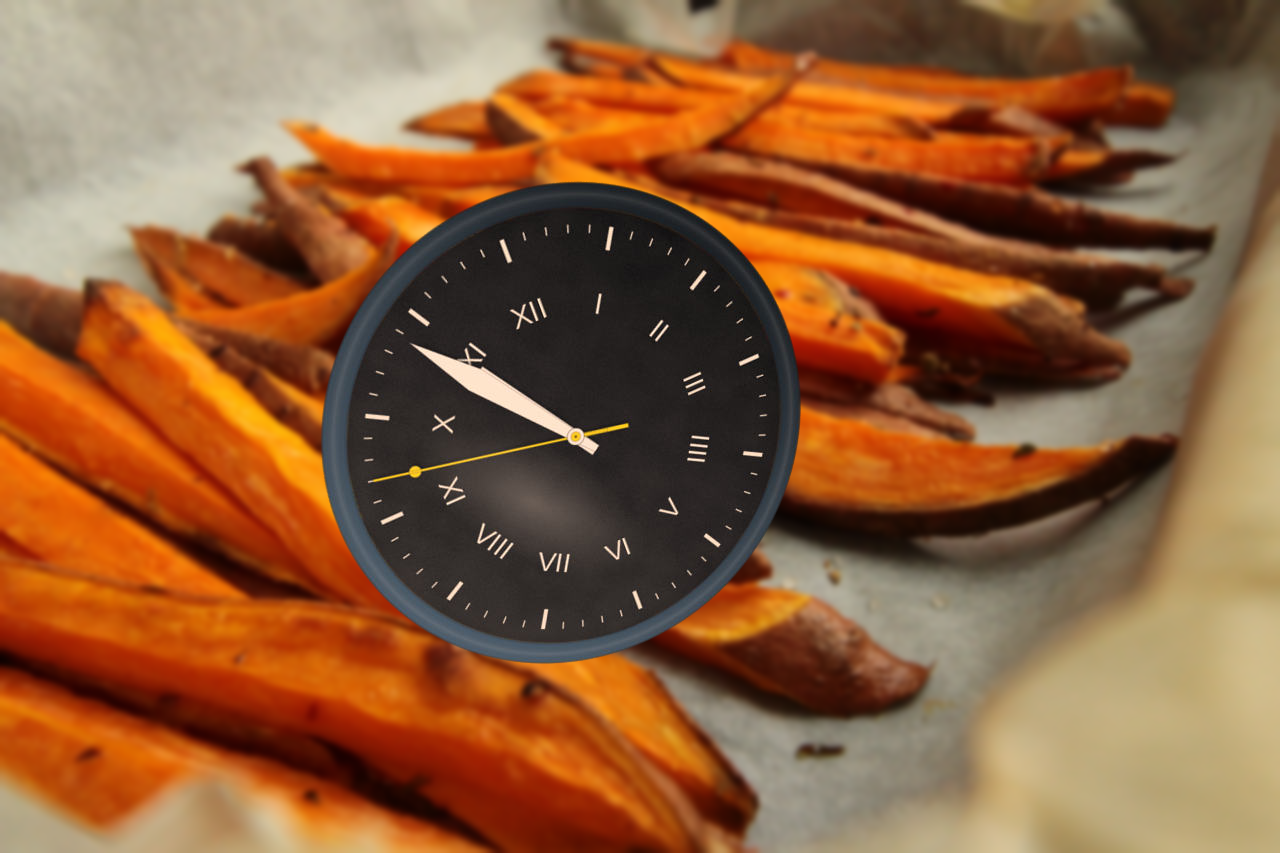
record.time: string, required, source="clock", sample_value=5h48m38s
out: 10h53m47s
